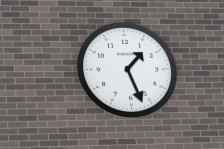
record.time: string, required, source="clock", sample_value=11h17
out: 1h27
